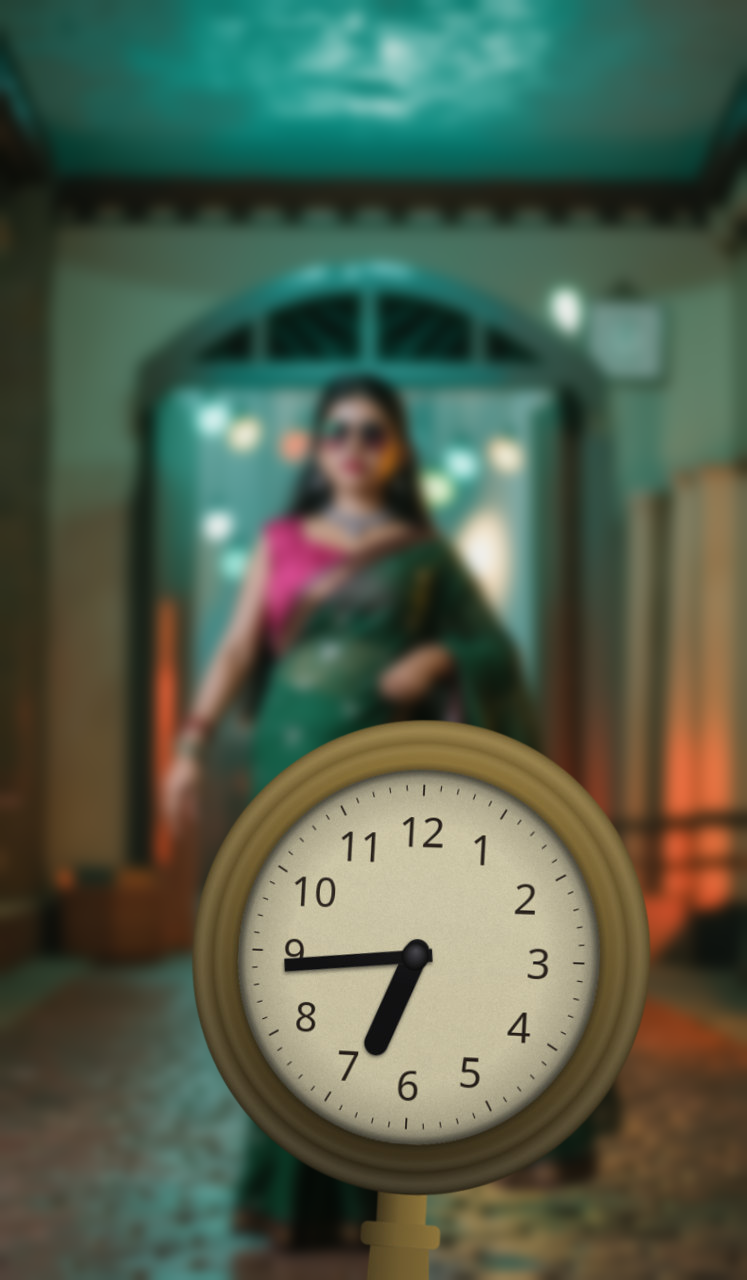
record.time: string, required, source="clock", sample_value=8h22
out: 6h44
